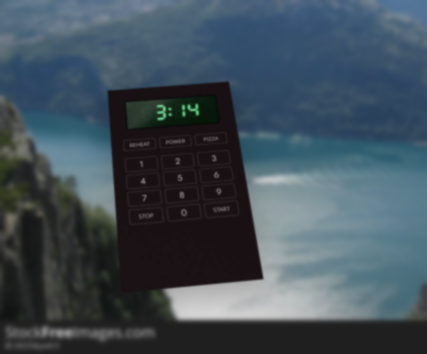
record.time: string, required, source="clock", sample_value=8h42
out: 3h14
